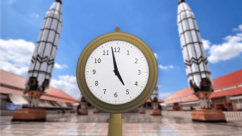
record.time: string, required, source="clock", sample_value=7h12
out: 4h58
